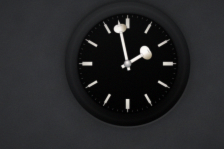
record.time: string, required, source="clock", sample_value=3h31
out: 1h58
